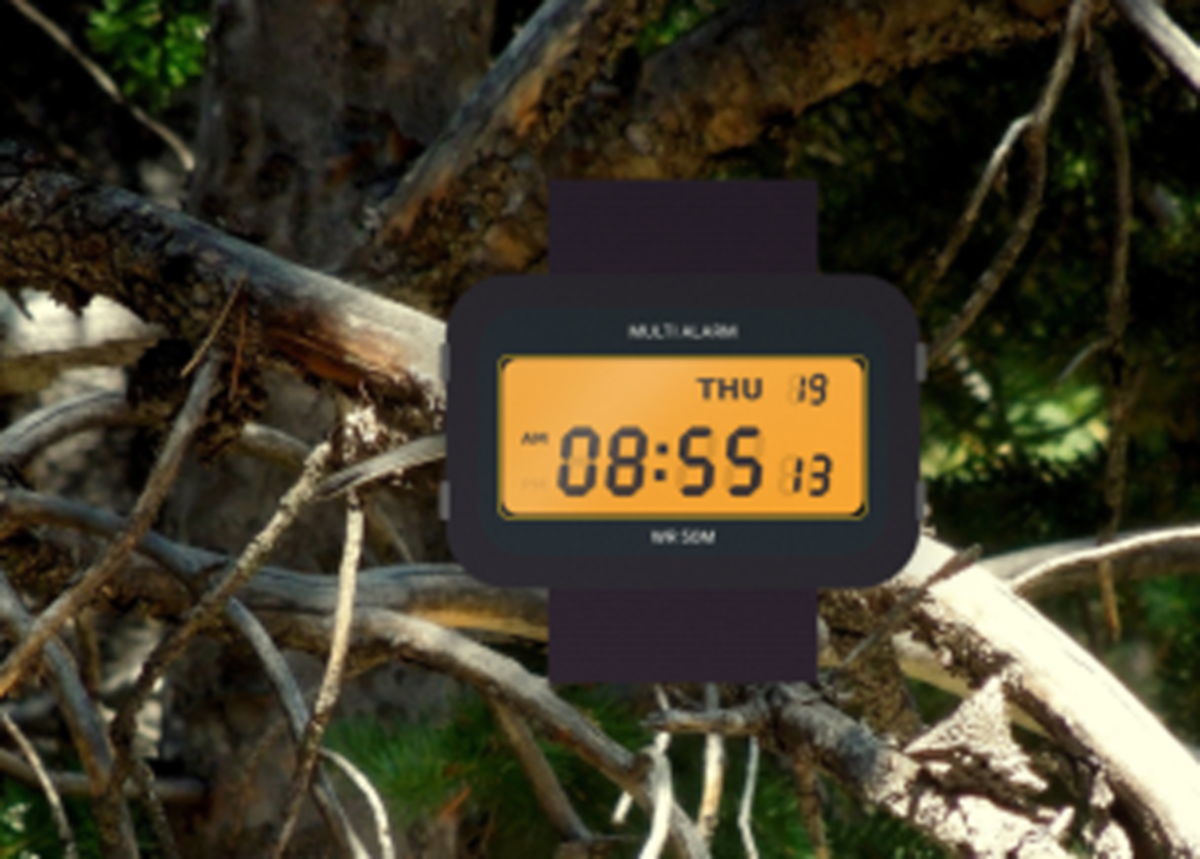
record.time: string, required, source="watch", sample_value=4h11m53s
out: 8h55m13s
